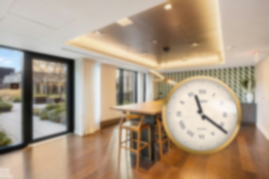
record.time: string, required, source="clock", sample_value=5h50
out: 11h21
